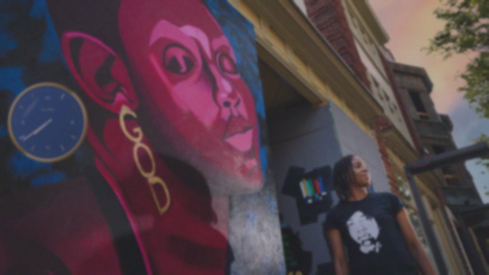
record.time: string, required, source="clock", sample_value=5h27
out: 7h39
